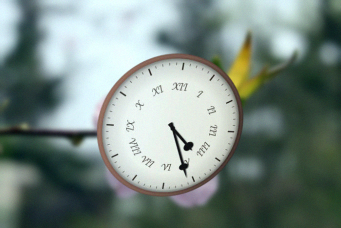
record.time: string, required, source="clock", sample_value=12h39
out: 4h26
